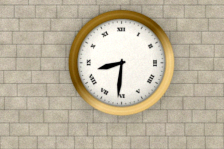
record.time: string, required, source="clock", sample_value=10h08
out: 8h31
